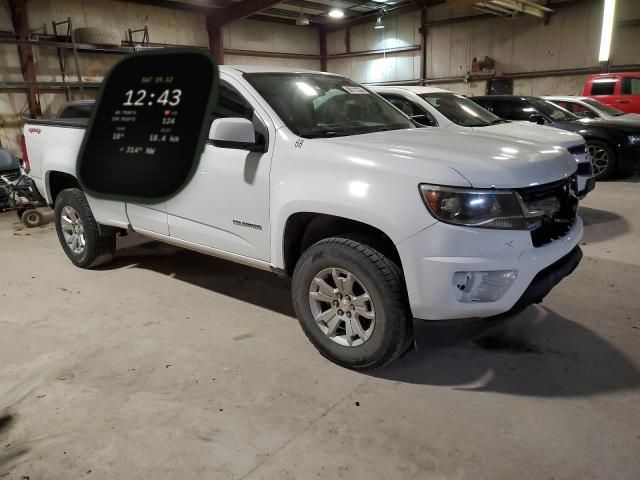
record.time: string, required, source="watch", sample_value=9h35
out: 12h43
